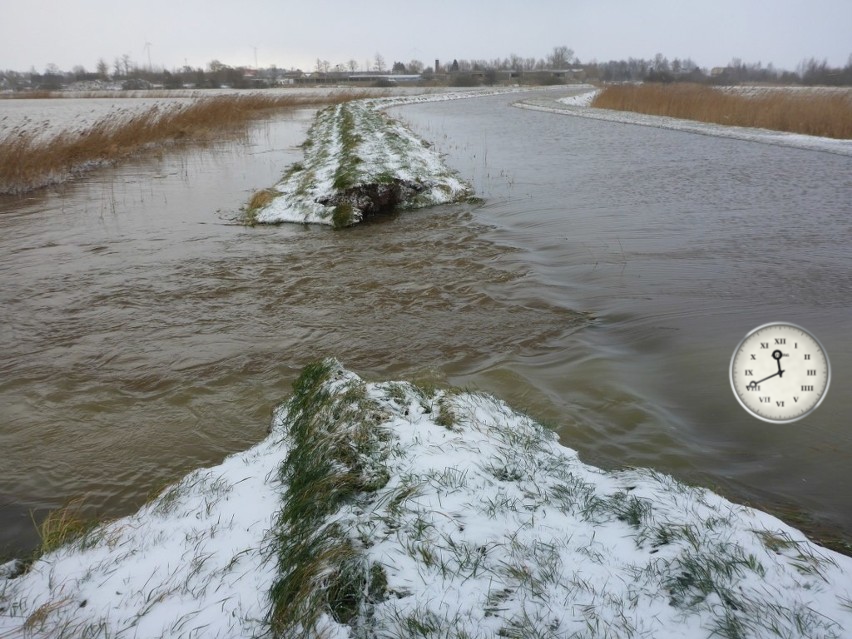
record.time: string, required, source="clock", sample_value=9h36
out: 11h41
